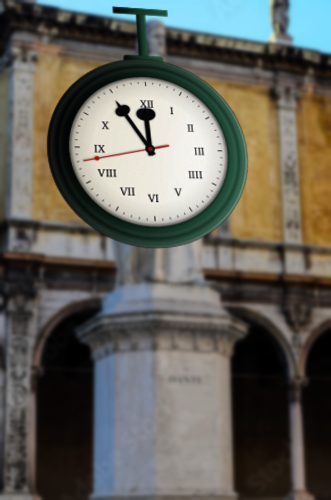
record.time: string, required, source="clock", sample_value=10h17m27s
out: 11h54m43s
